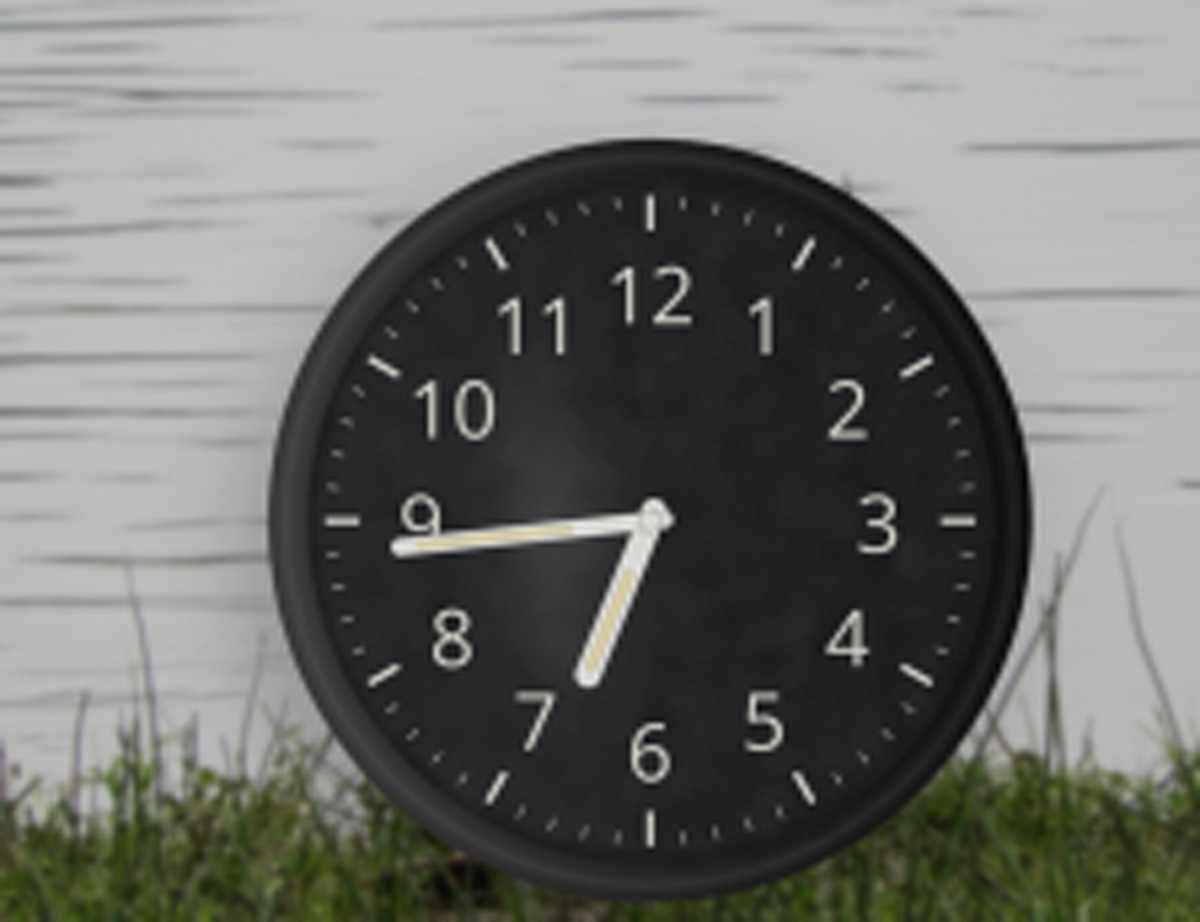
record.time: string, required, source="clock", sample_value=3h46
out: 6h44
